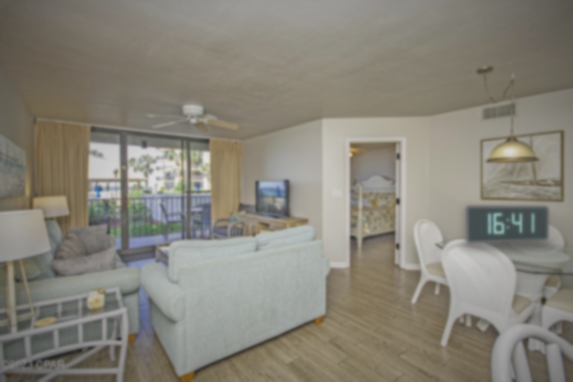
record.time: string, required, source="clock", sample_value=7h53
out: 16h41
